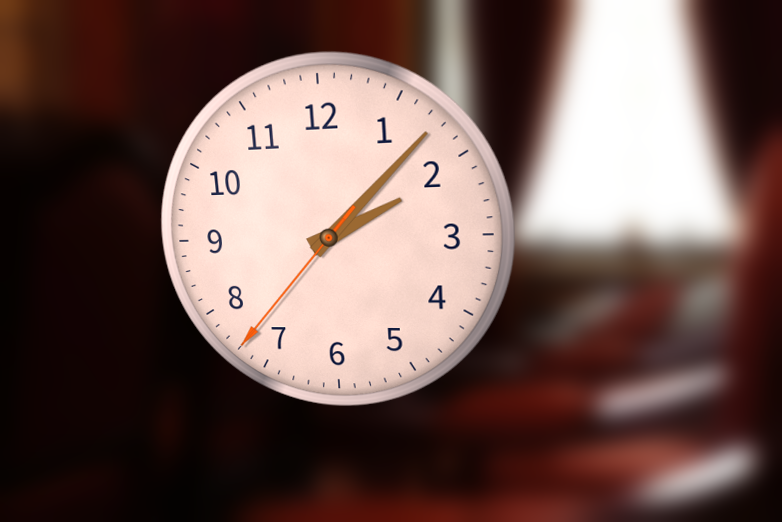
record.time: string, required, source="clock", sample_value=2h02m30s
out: 2h07m37s
